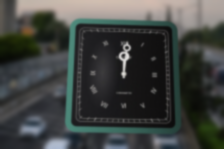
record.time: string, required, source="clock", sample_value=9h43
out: 12h01
